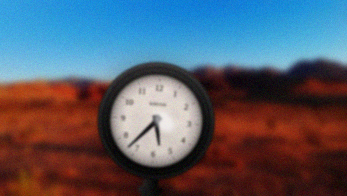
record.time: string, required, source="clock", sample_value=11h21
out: 5h37
